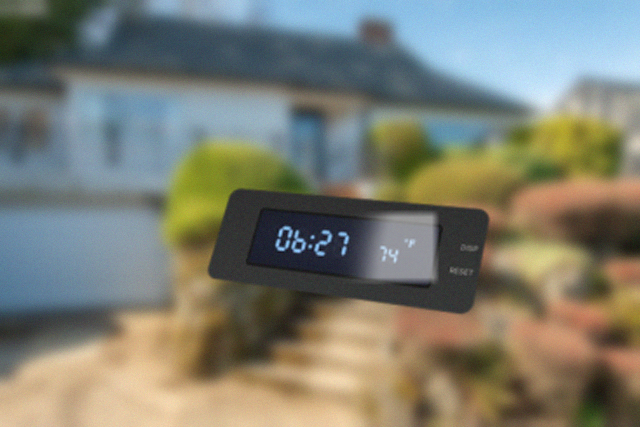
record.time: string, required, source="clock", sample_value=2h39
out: 6h27
